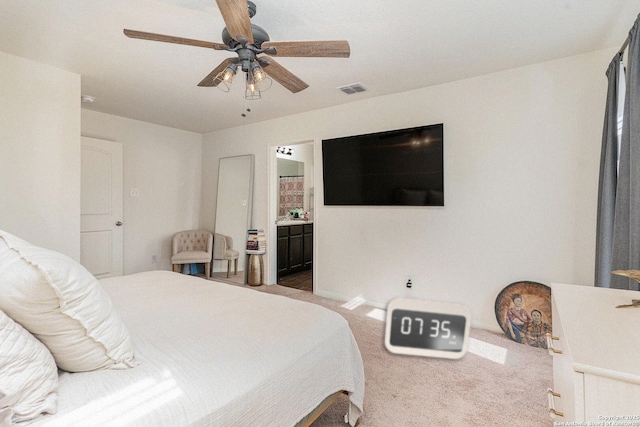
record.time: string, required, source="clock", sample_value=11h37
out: 7h35
